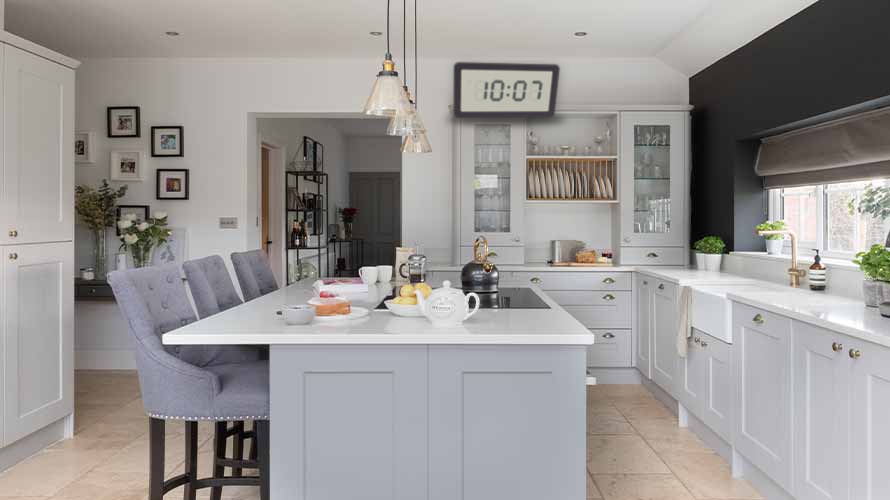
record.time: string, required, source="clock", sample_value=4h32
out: 10h07
